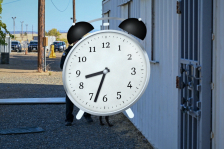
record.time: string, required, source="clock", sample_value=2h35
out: 8h33
